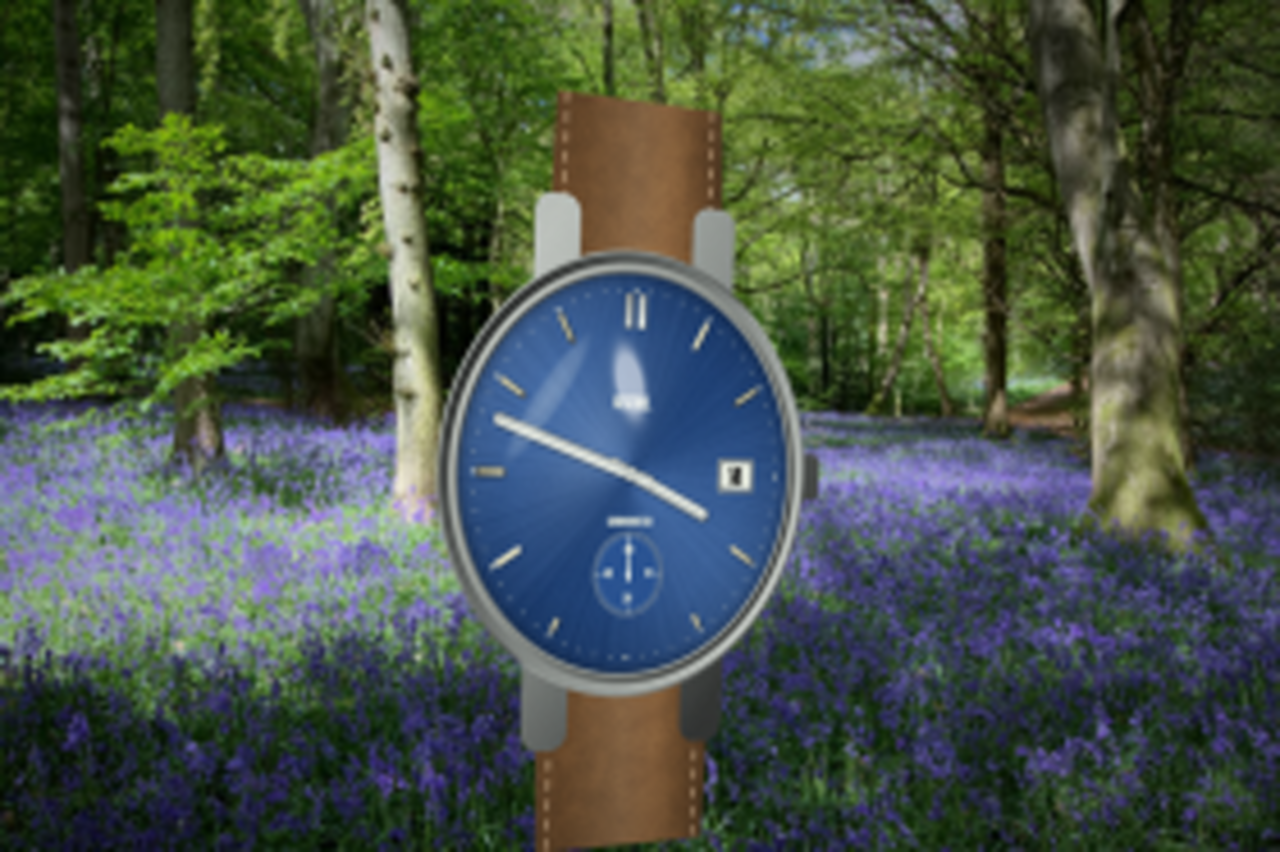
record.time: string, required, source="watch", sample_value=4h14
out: 3h48
